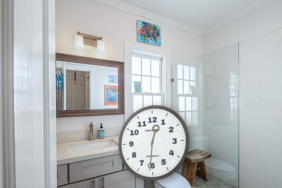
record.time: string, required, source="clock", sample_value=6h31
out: 12h31
